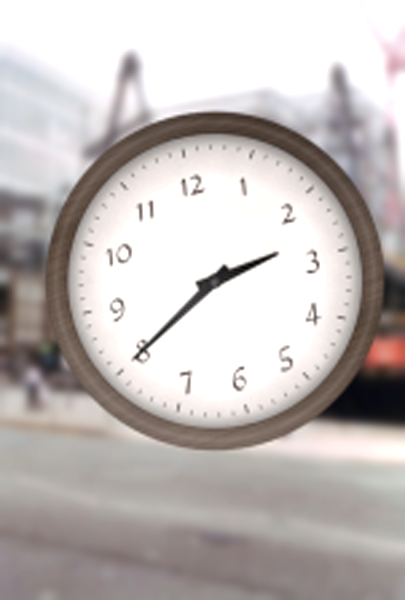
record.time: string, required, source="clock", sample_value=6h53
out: 2h40
